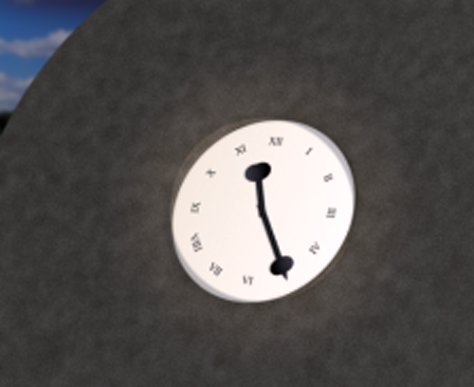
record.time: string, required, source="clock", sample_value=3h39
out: 11h25
